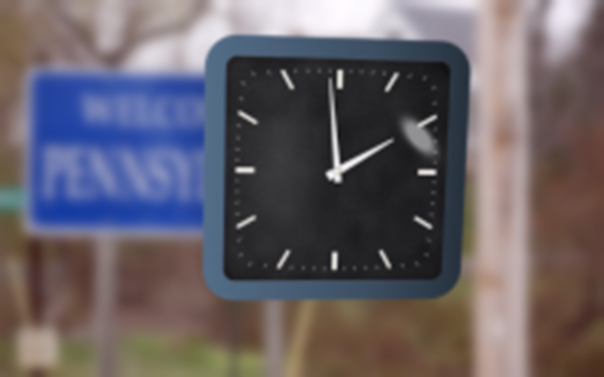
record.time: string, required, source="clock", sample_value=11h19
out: 1h59
